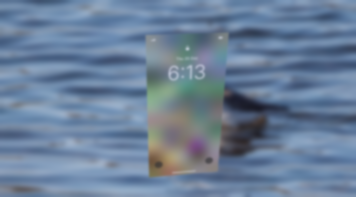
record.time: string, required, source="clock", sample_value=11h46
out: 6h13
